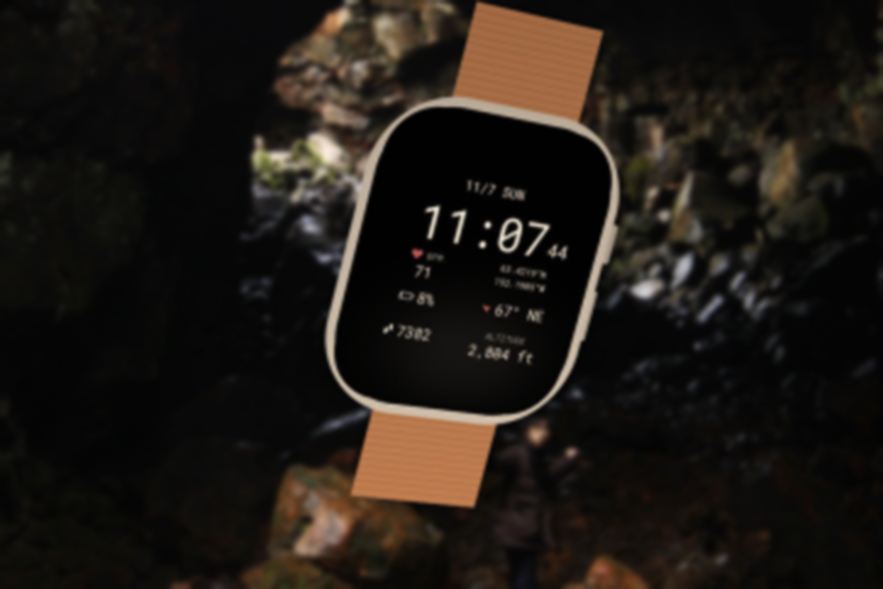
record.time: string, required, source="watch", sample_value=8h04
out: 11h07
